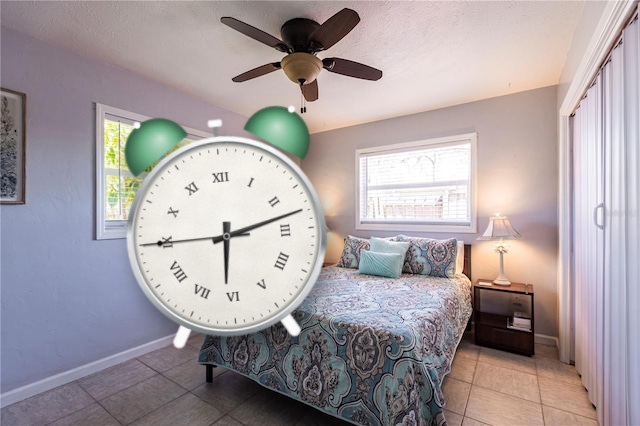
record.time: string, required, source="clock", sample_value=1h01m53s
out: 6h12m45s
